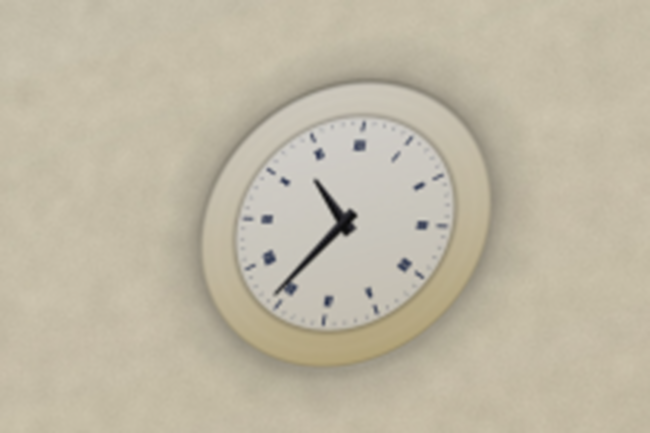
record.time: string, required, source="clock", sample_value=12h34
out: 10h36
